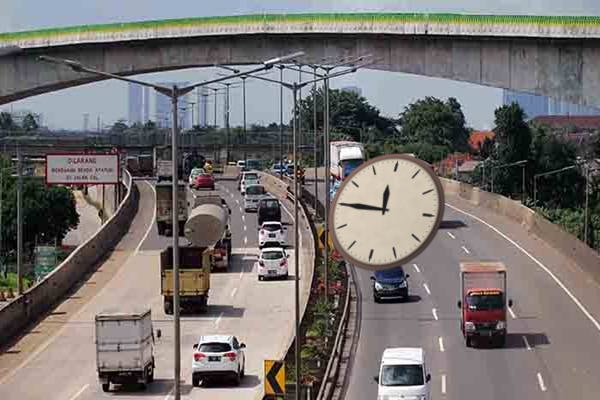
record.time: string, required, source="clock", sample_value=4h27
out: 11h45
